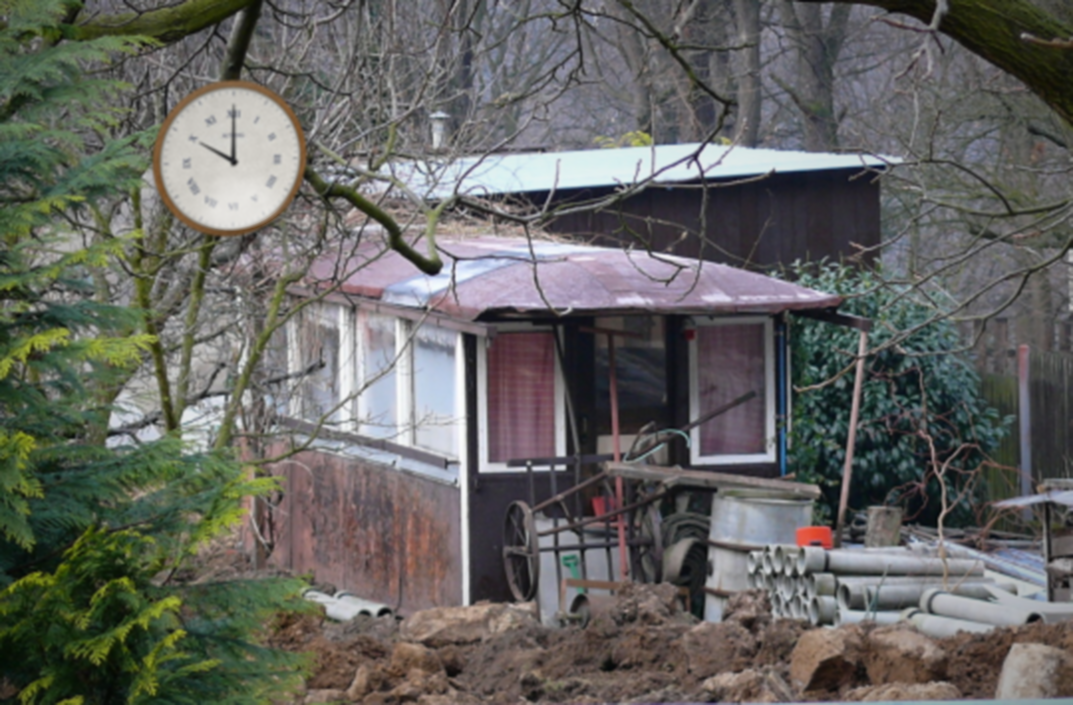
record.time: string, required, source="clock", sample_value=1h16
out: 10h00
